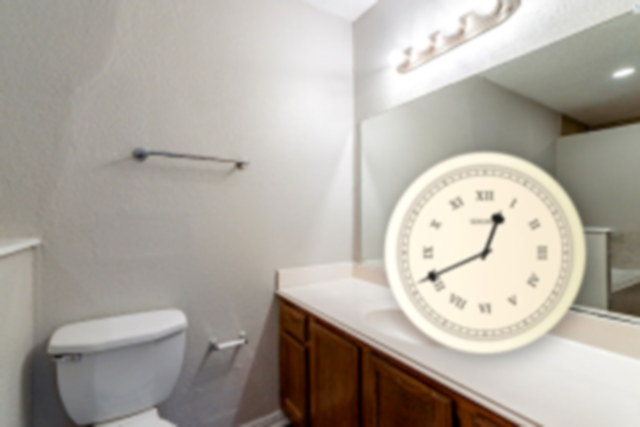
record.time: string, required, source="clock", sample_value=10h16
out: 12h41
